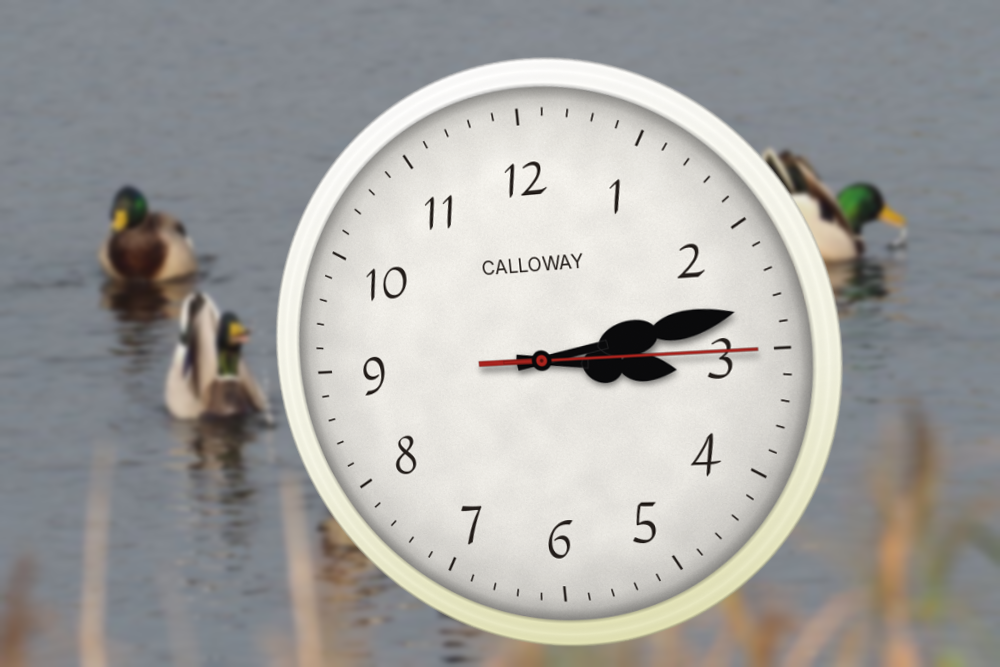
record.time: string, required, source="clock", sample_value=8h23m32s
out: 3h13m15s
